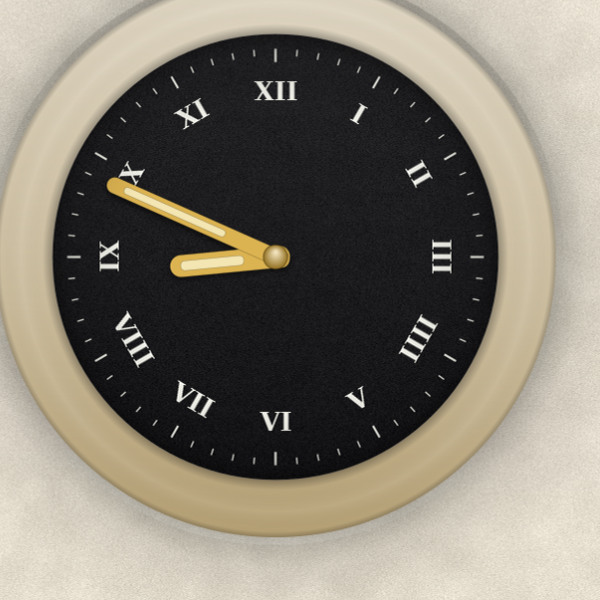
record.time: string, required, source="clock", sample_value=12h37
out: 8h49
